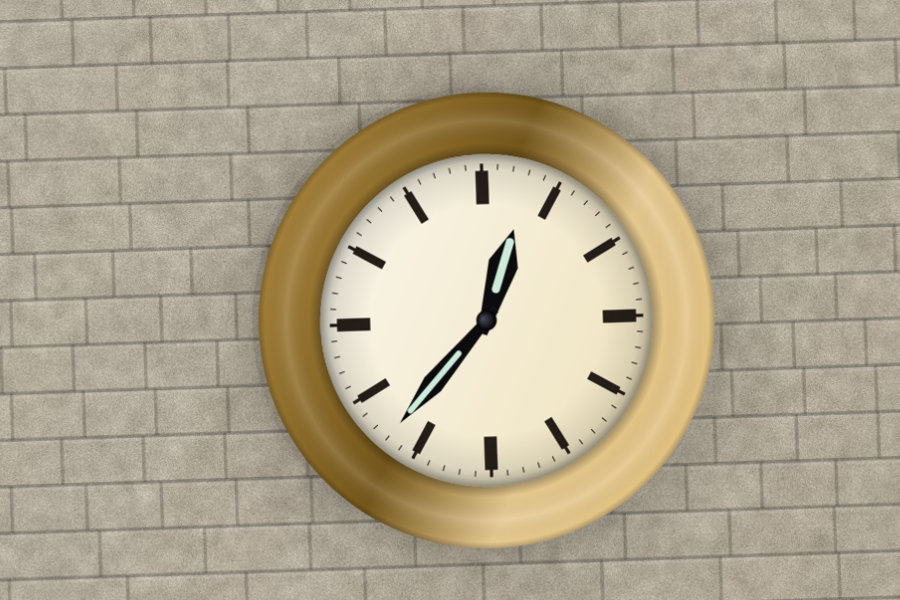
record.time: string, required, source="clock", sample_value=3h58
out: 12h37
